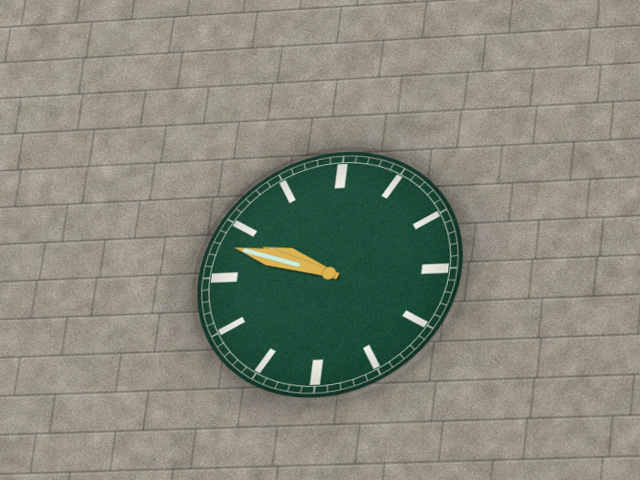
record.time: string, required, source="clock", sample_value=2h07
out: 9h48
